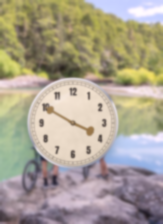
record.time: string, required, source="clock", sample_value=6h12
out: 3h50
